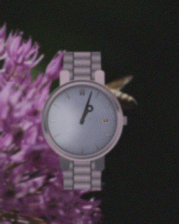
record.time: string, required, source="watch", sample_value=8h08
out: 1h03
